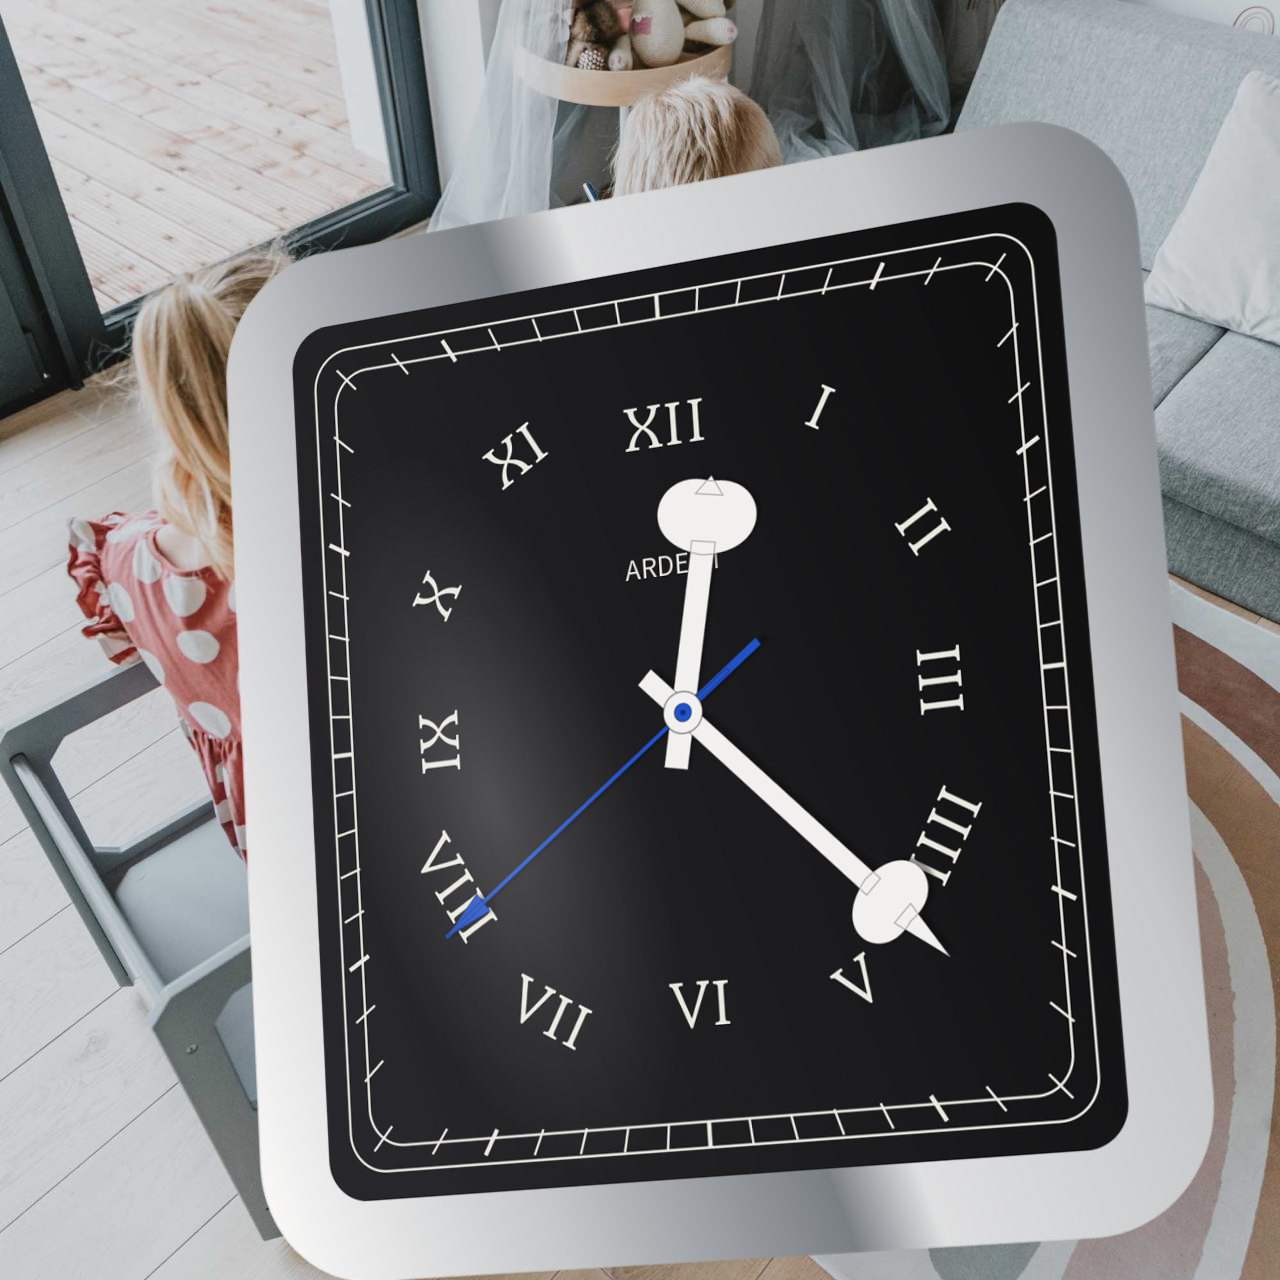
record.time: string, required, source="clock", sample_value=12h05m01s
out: 12h22m39s
